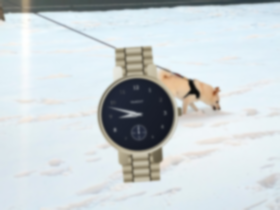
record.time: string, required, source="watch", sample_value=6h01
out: 8h48
